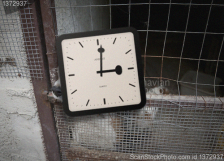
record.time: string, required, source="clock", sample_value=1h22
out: 3h01
